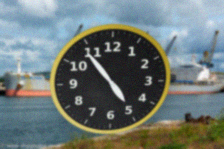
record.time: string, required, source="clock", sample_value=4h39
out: 4h54
